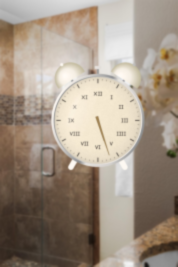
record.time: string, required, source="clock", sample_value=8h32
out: 5h27
